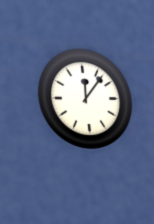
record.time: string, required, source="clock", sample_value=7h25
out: 12h07
